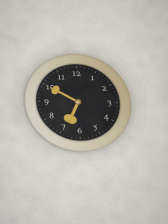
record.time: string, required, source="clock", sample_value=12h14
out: 6h50
